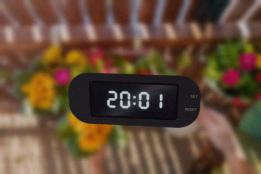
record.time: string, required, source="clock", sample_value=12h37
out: 20h01
